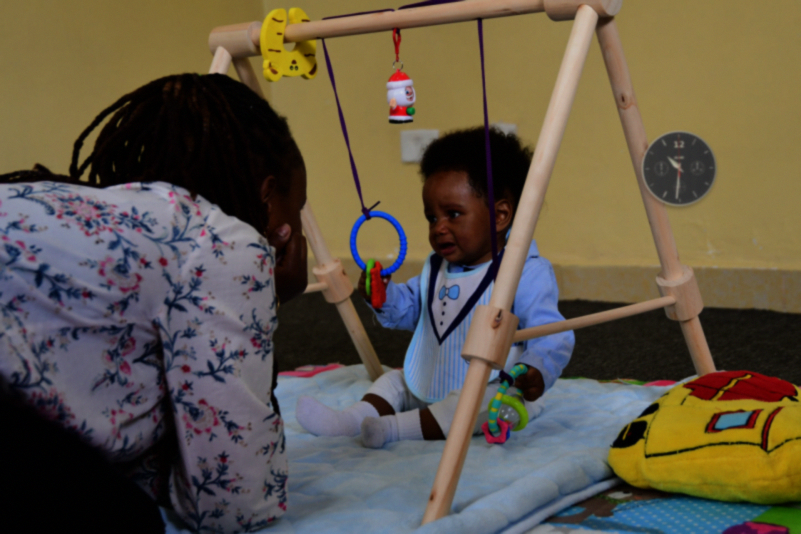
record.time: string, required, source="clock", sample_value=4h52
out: 10h31
